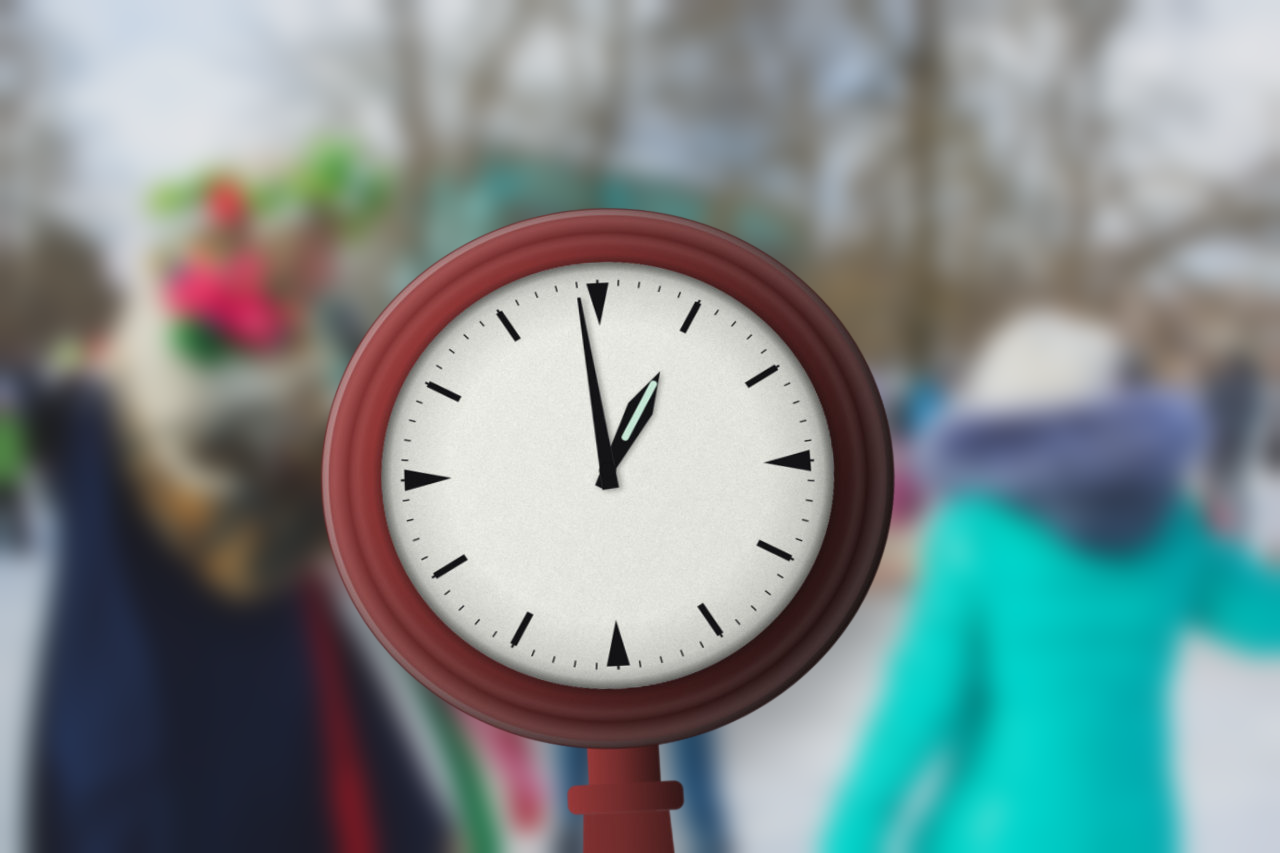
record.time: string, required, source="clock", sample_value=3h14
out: 12h59
